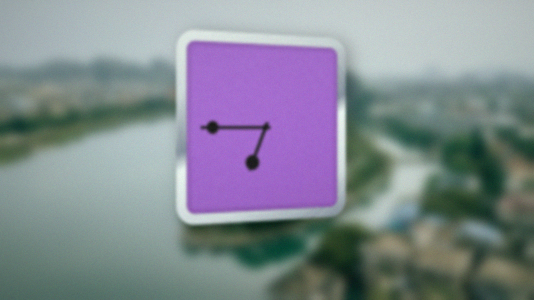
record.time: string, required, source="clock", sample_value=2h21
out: 6h45
